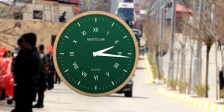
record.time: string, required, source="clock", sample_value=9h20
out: 2h16
